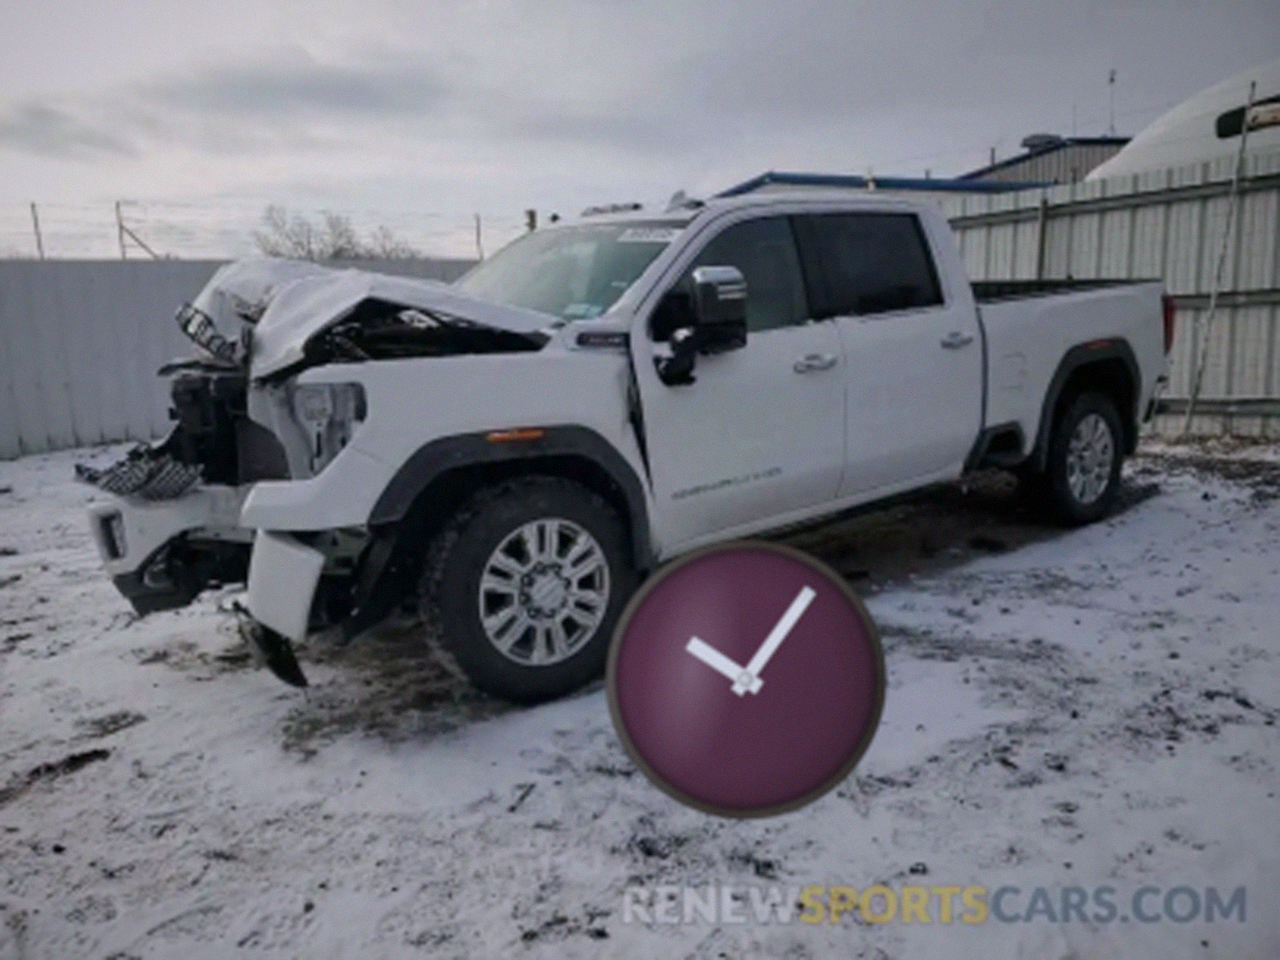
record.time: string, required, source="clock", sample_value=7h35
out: 10h06
